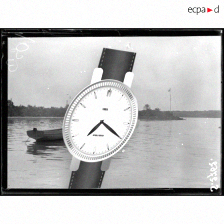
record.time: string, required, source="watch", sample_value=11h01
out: 7h20
